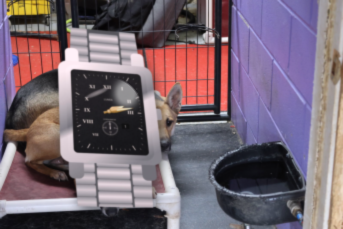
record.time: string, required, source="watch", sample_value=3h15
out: 2h13
